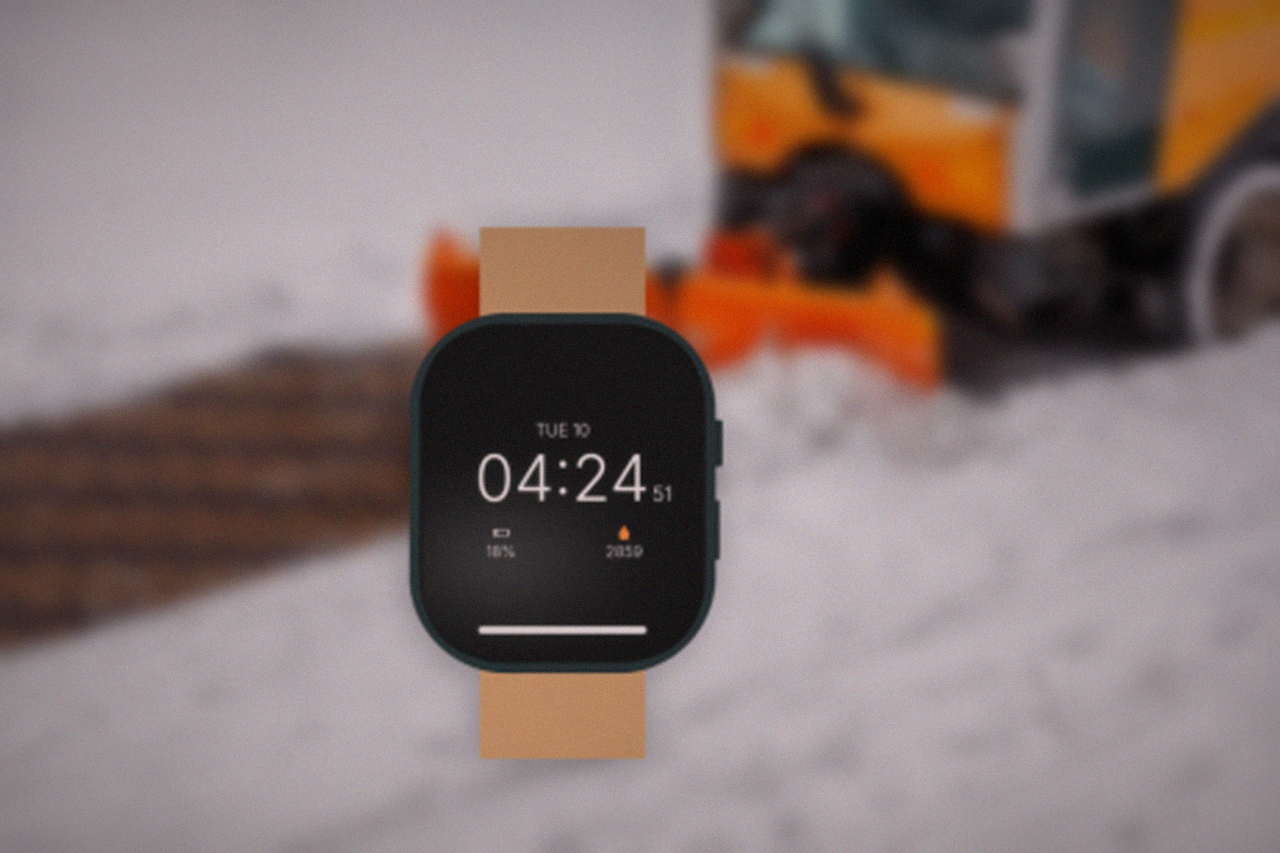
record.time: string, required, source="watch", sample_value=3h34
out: 4h24
